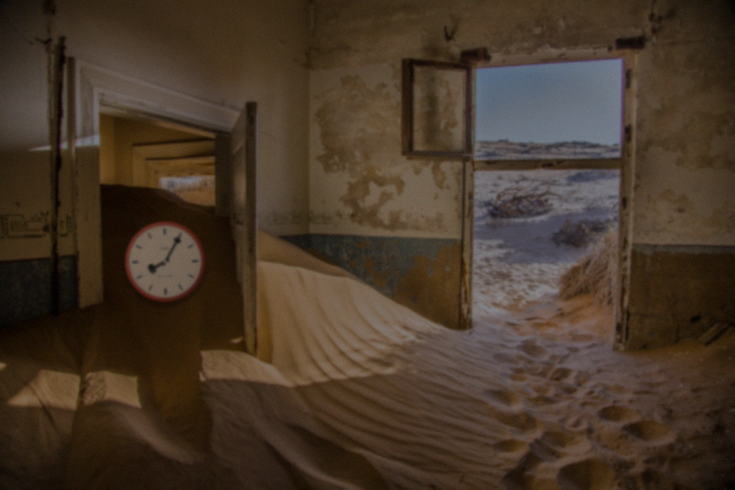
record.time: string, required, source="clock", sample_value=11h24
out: 8h05
